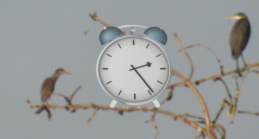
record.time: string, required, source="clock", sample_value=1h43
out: 2h24
